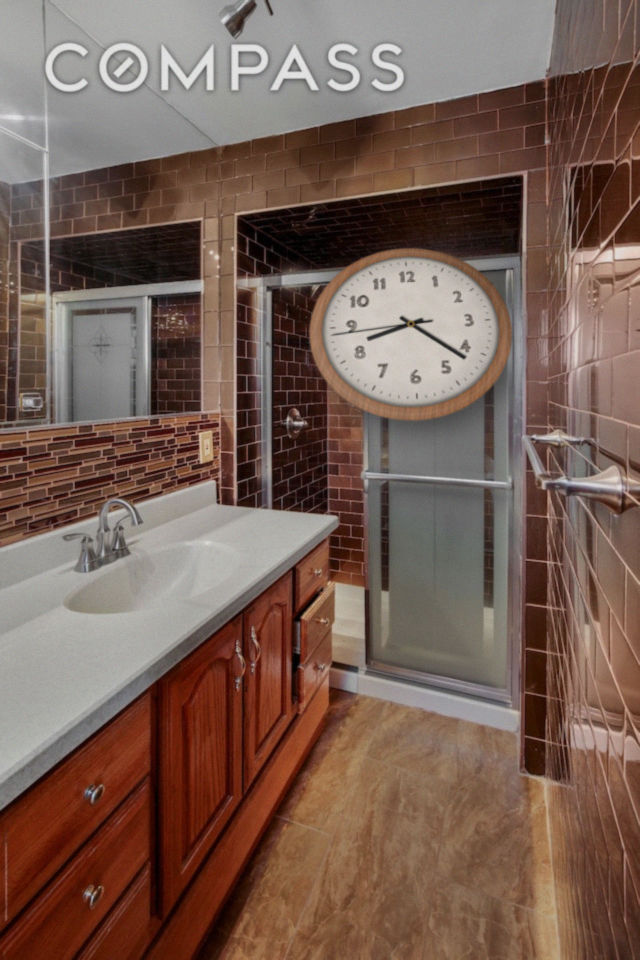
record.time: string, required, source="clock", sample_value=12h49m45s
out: 8h21m44s
